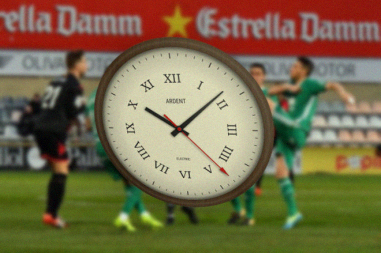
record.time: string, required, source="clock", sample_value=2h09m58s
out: 10h08m23s
